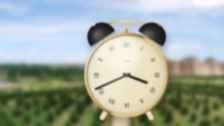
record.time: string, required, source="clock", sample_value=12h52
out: 3h41
